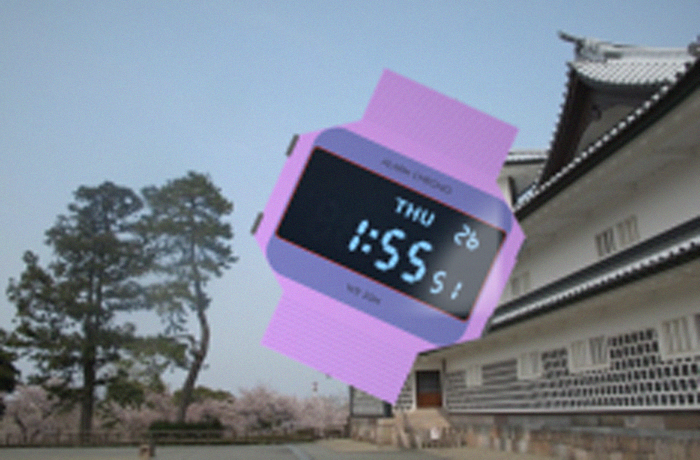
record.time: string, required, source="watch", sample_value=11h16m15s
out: 1h55m51s
